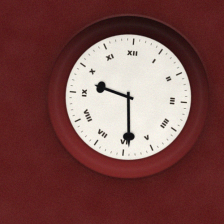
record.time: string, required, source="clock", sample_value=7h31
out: 9h29
